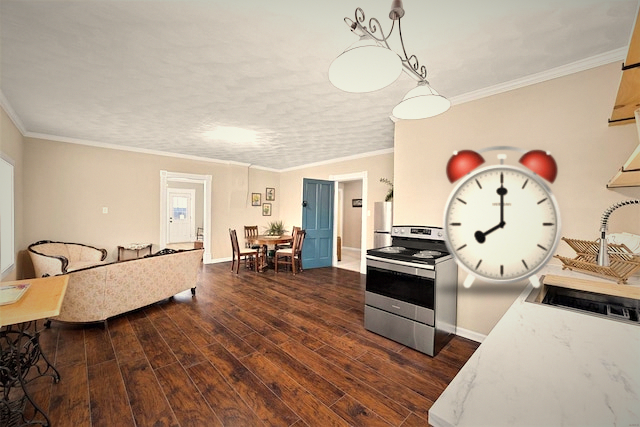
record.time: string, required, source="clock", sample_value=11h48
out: 8h00
